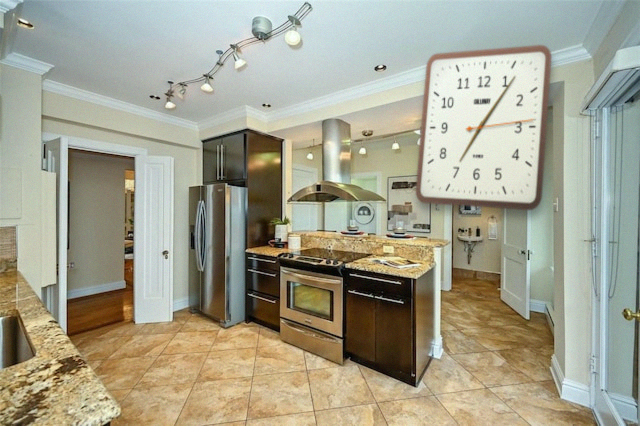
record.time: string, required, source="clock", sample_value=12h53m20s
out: 7h06m14s
